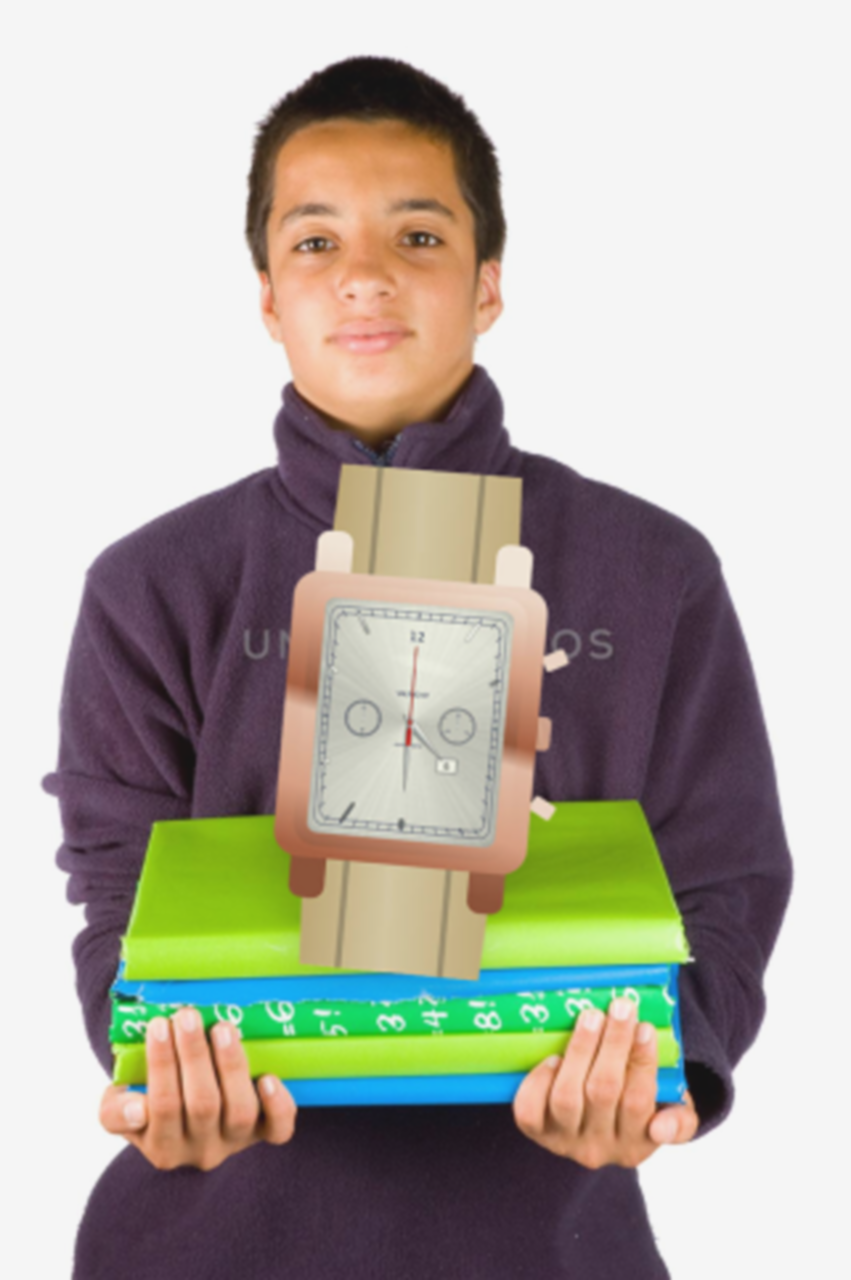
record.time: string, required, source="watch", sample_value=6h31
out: 4h30
